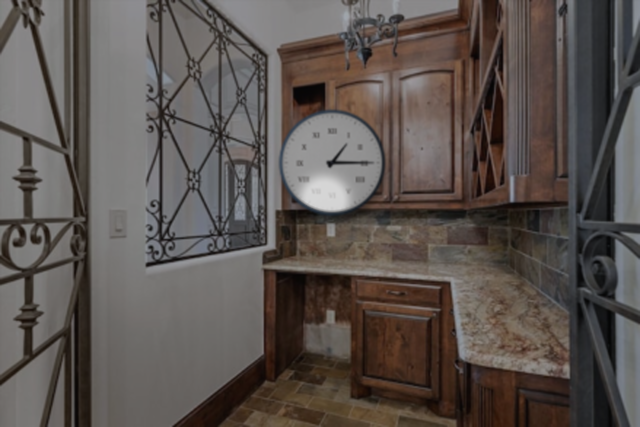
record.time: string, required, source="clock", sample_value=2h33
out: 1h15
